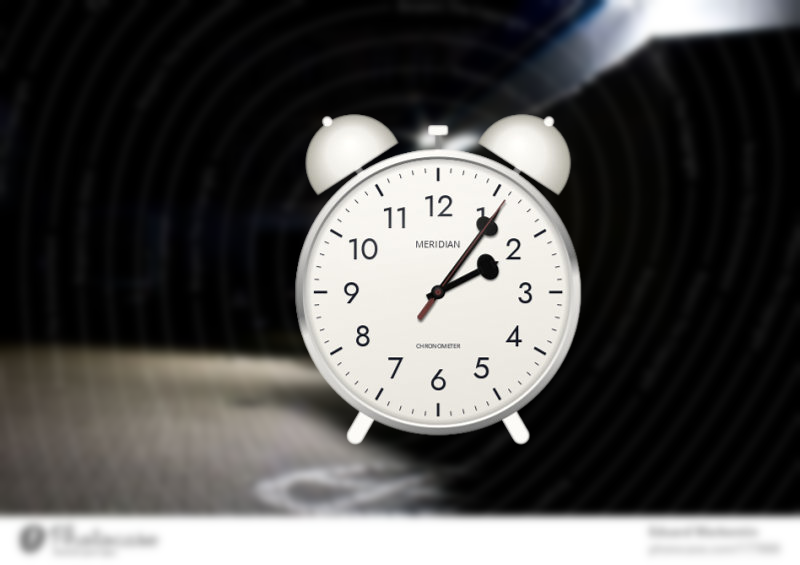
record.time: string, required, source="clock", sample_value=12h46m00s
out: 2h06m06s
